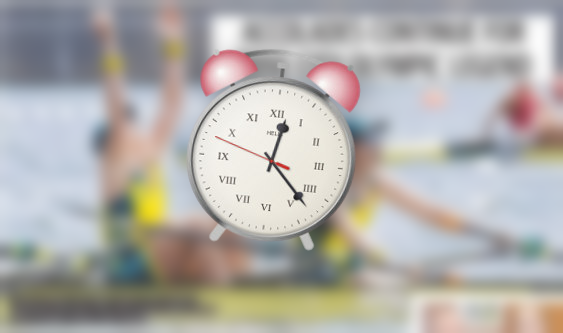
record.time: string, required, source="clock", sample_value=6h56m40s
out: 12h22m48s
